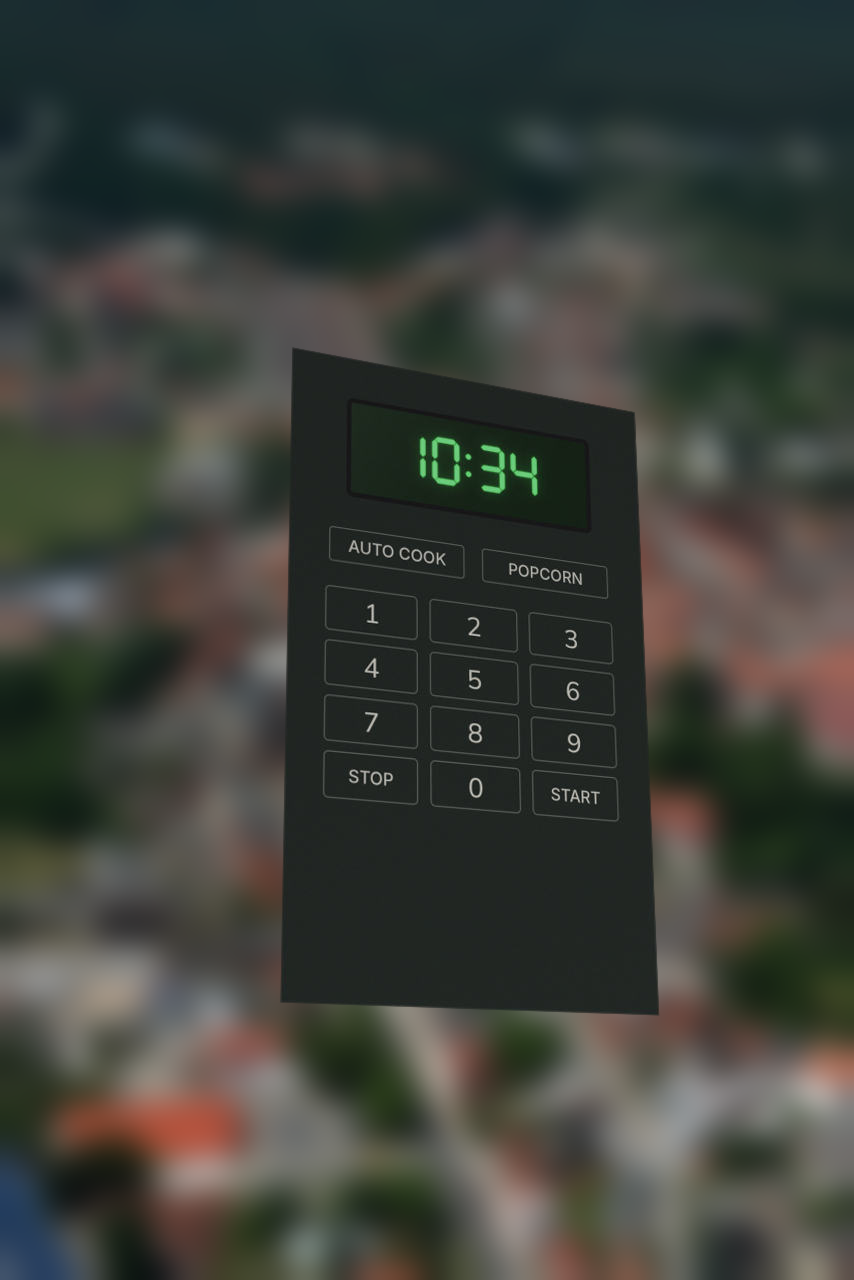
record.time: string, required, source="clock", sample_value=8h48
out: 10h34
